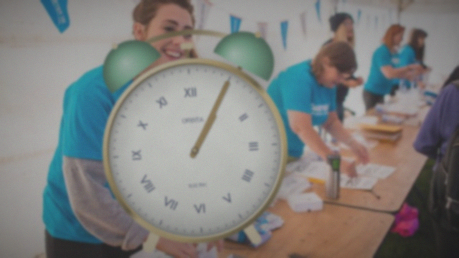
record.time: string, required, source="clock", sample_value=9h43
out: 1h05
